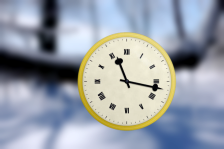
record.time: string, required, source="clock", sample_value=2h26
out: 11h17
